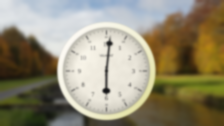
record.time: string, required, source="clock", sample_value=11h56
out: 6h01
